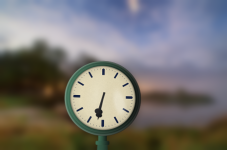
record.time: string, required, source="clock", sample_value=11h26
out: 6h32
